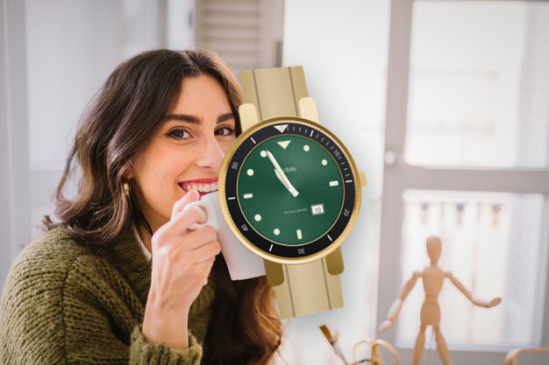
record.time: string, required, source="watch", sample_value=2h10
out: 10h56
